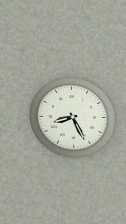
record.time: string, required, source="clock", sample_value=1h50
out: 8h26
